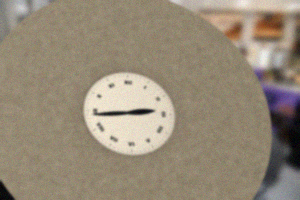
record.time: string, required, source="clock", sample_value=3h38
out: 2h44
